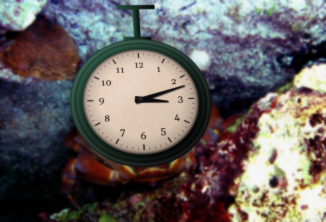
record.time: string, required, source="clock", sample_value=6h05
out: 3h12
